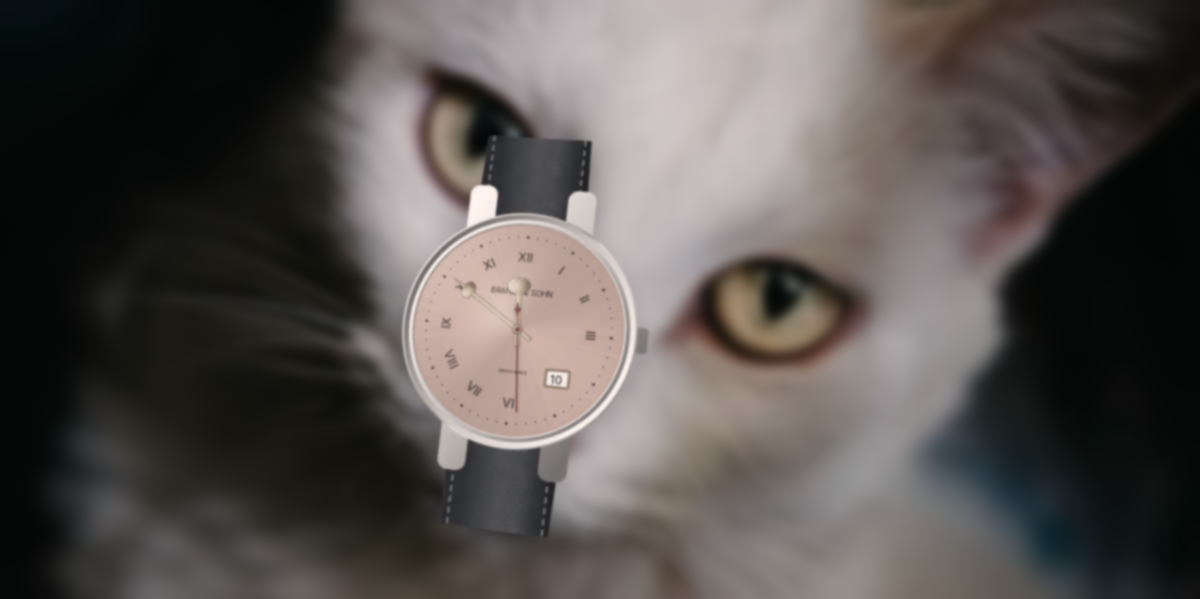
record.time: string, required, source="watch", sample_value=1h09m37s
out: 11h50m29s
